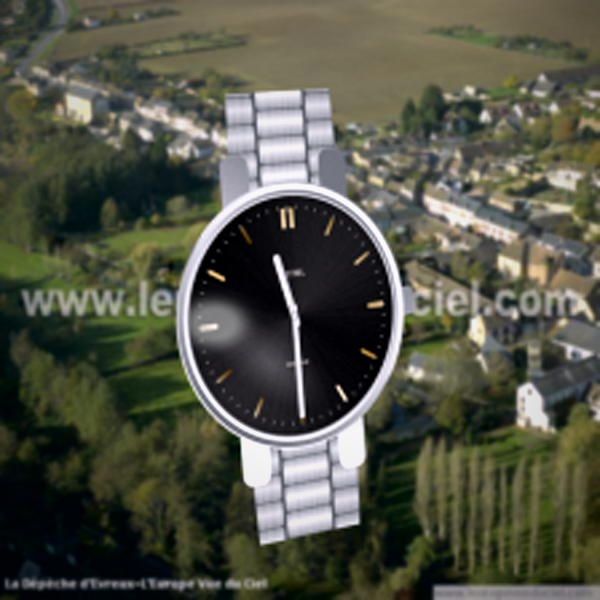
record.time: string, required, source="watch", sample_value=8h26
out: 11h30
